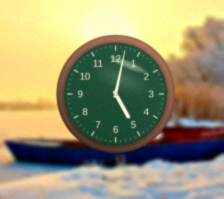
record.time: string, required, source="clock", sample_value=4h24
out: 5h02
